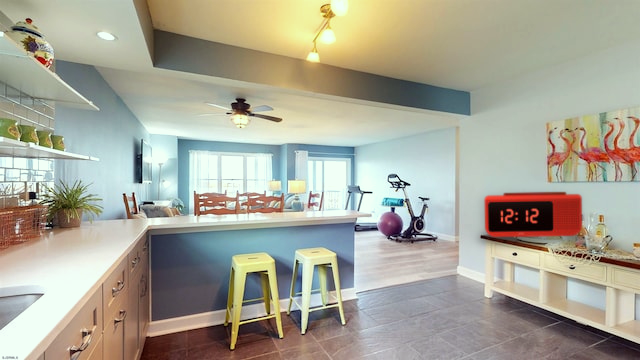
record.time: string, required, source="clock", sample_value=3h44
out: 12h12
